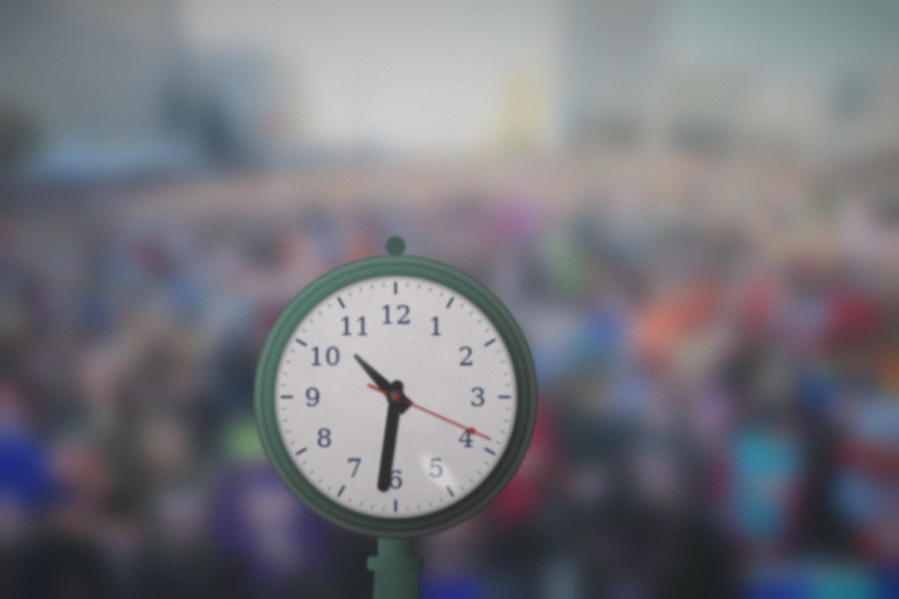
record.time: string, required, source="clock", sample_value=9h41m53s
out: 10h31m19s
